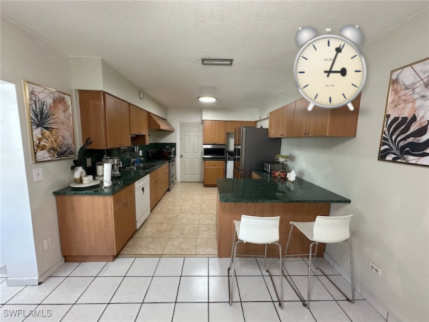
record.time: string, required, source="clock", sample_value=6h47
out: 3h04
